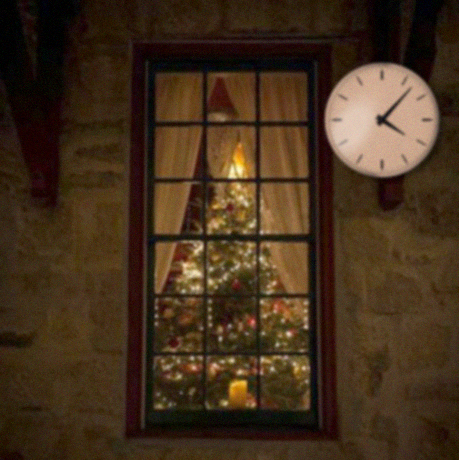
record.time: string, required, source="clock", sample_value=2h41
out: 4h07
